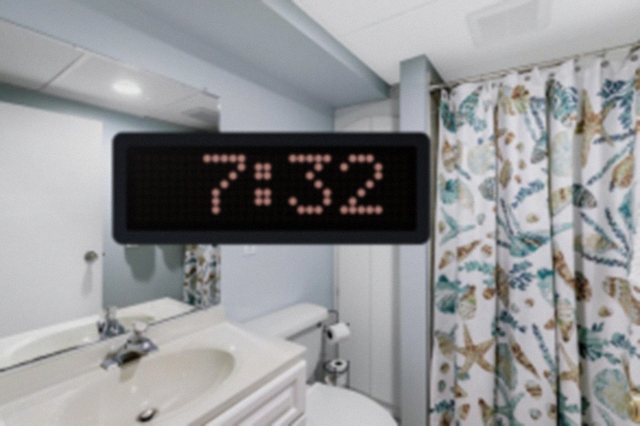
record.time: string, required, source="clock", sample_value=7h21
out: 7h32
